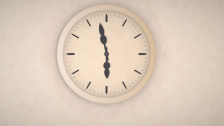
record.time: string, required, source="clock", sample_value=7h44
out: 5h58
